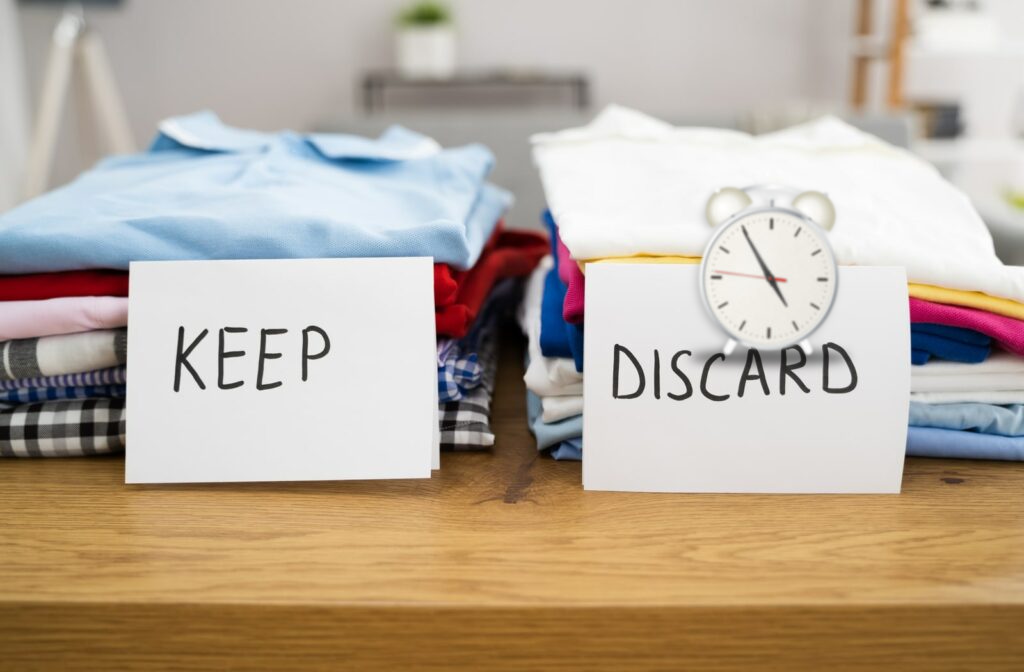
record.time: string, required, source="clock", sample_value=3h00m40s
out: 4h54m46s
